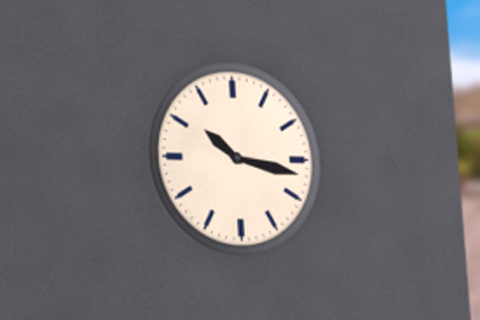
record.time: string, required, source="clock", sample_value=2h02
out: 10h17
